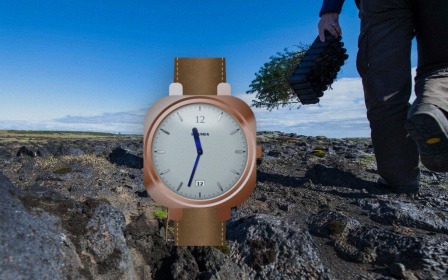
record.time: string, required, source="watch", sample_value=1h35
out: 11h33
